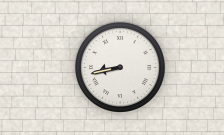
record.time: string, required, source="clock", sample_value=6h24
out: 8h43
